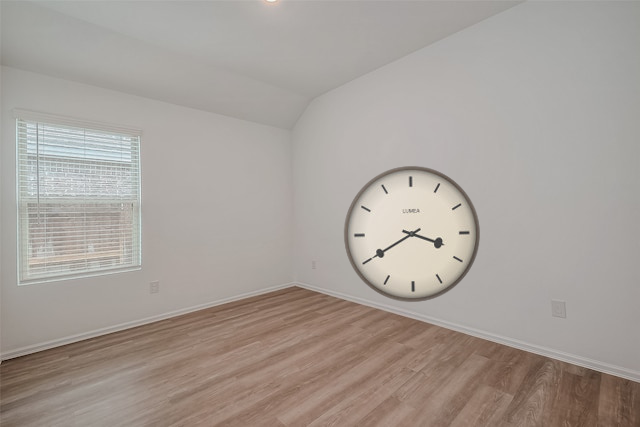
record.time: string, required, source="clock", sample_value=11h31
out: 3h40
